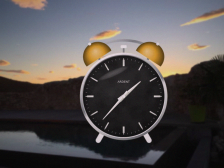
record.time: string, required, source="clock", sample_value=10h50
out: 1h37
